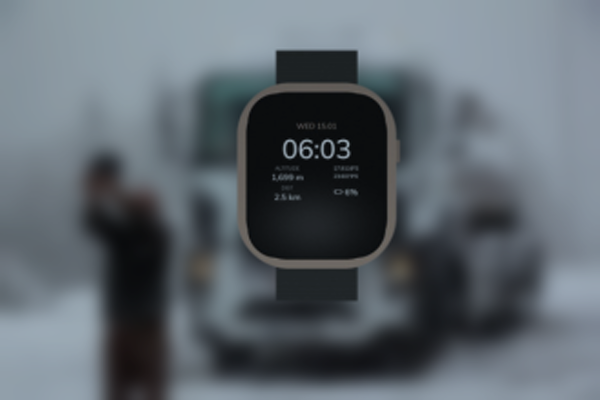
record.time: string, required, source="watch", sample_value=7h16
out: 6h03
